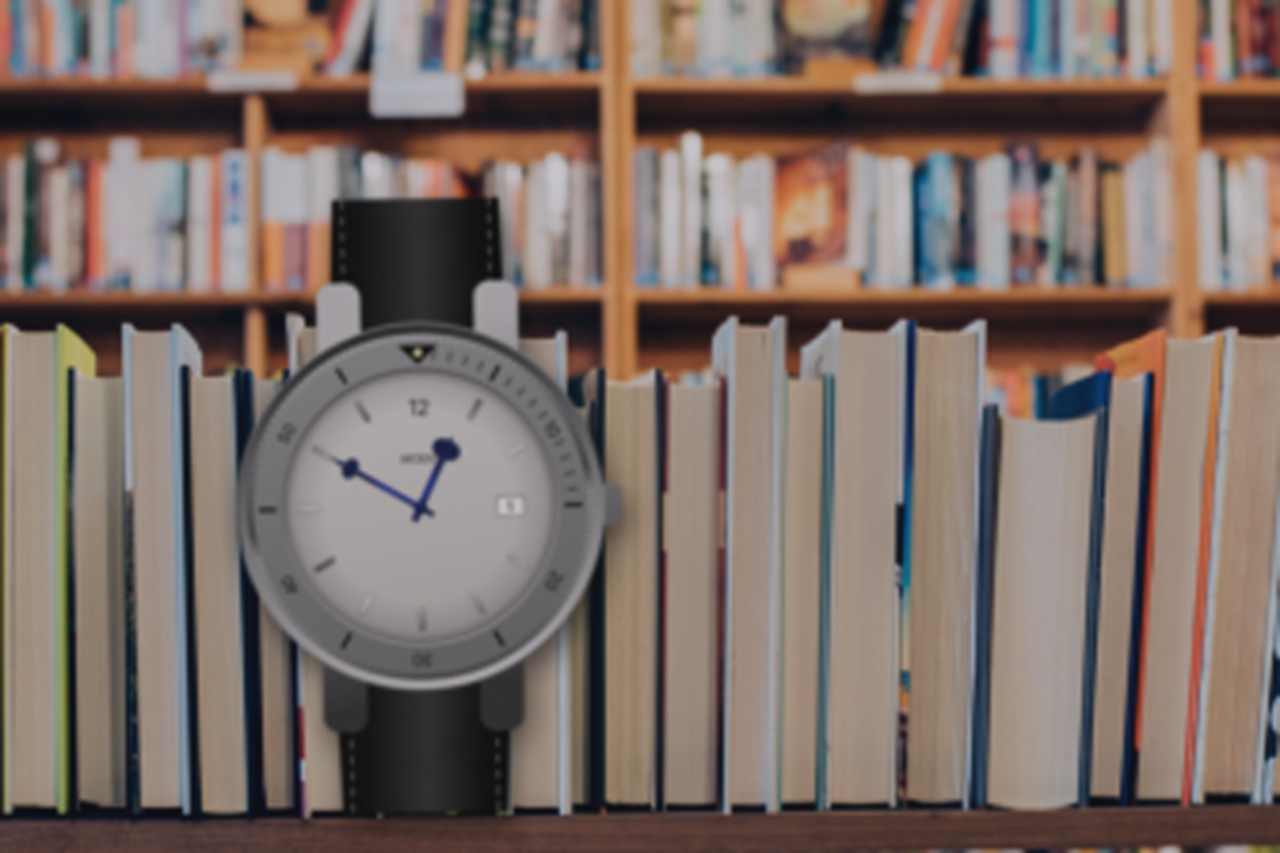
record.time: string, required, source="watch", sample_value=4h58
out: 12h50
